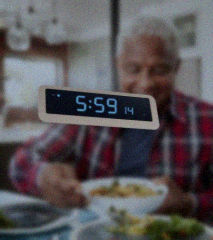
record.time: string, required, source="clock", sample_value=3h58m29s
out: 5h59m14s
